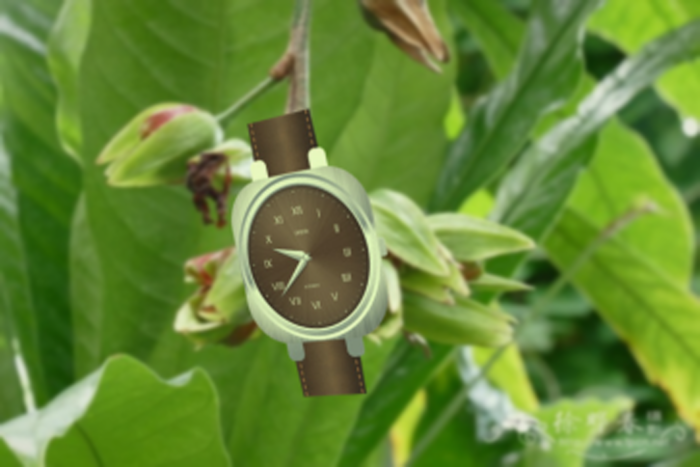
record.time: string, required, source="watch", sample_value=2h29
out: 9h38
